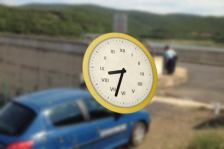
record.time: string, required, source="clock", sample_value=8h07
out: 8h33
